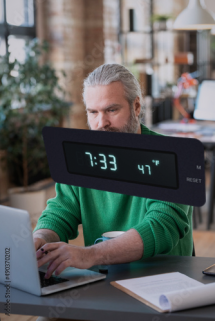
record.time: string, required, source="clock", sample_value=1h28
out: 7h33
